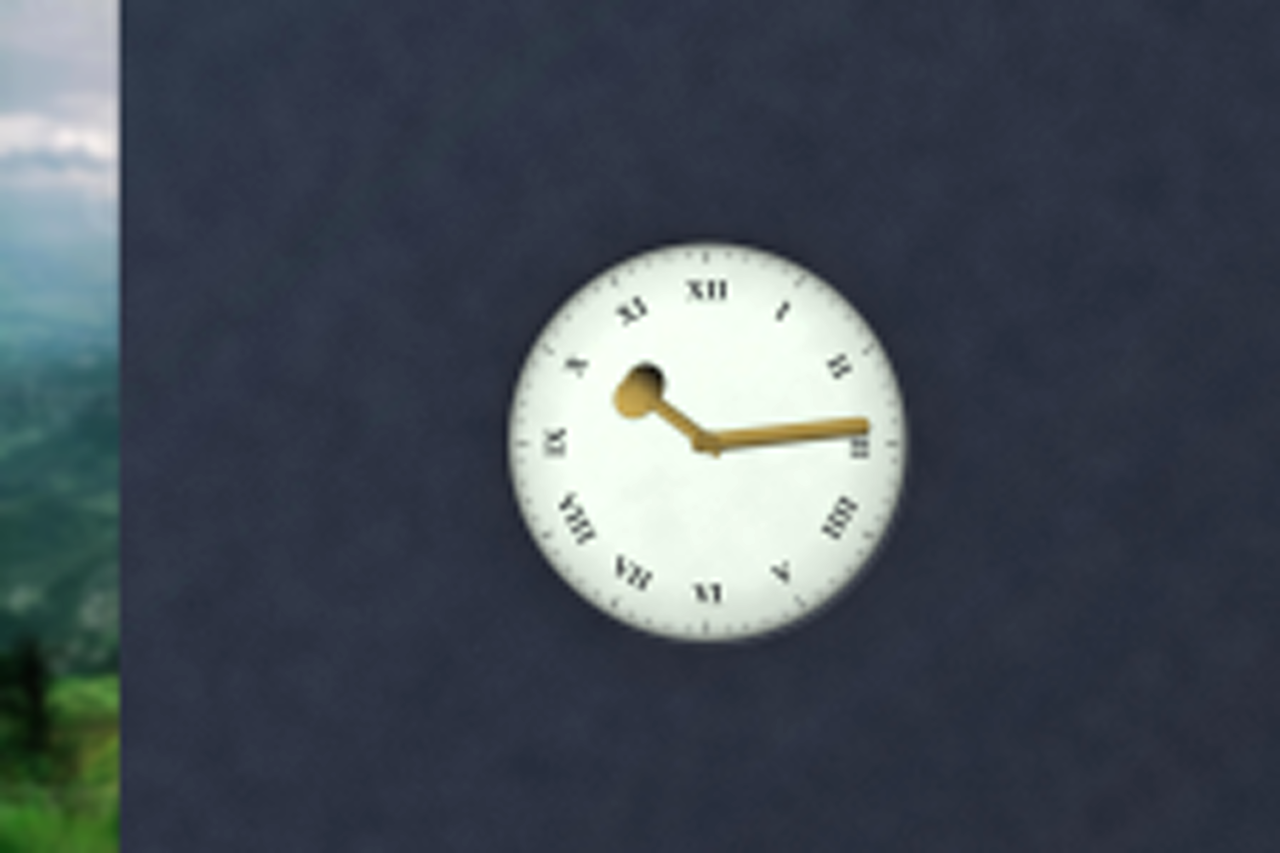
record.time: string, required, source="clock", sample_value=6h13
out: 10h14
